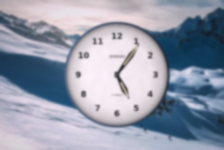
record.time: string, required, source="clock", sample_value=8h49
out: 5h06
